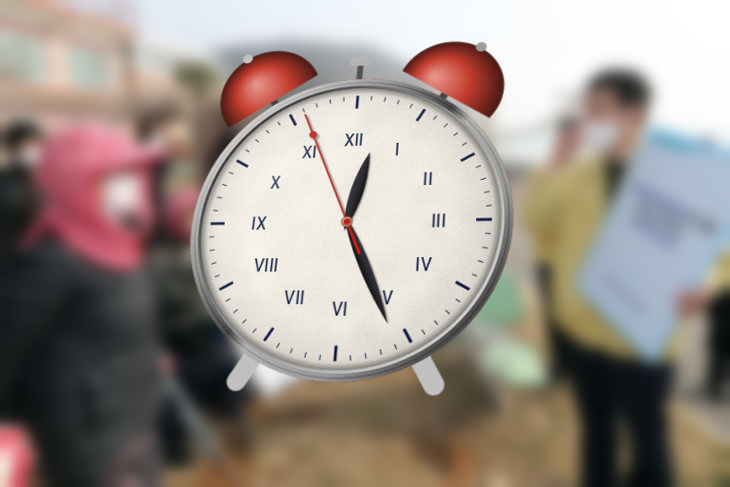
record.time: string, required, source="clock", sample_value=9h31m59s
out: 12h25m56s
